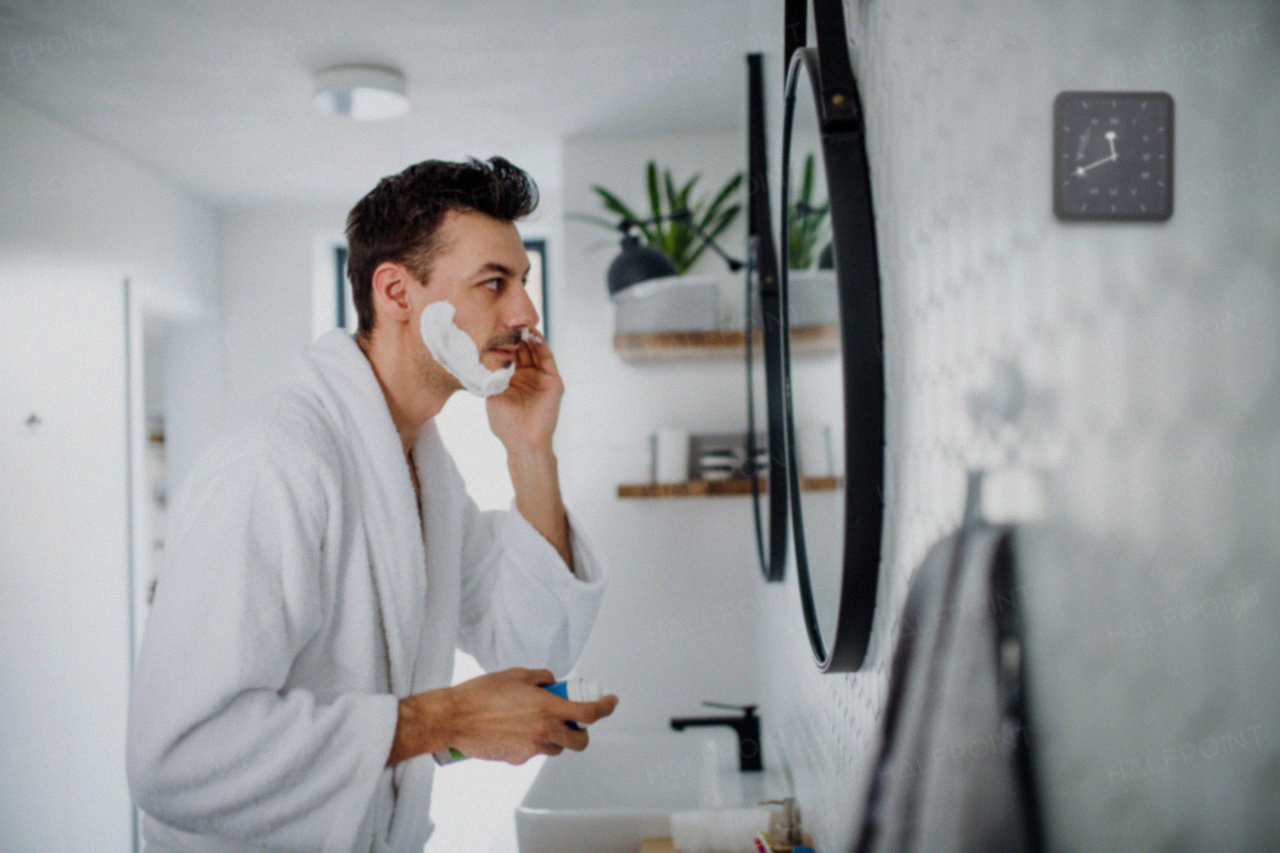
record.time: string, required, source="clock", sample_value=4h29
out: 11h41
